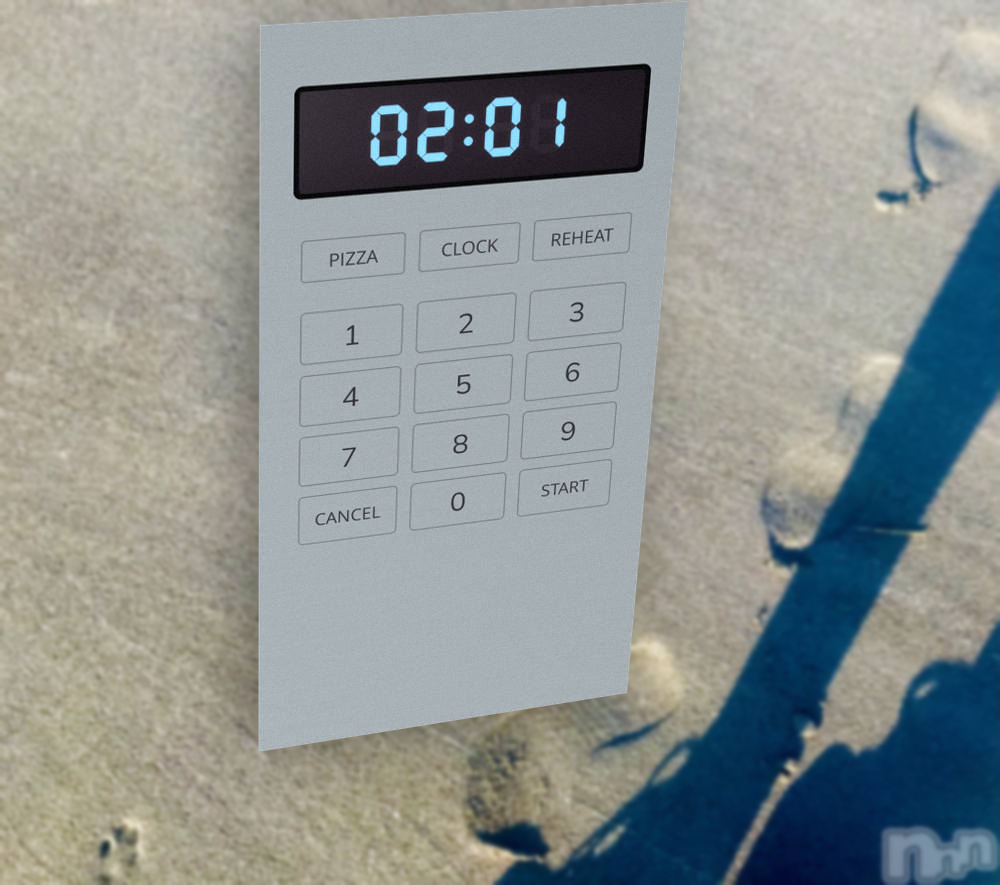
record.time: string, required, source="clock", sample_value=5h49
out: 2h01
